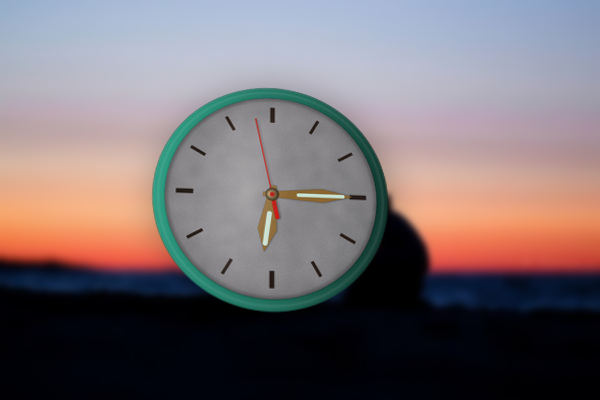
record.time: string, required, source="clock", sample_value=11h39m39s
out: 6h14m58s
